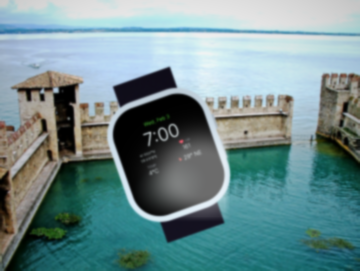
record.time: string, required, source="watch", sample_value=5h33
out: 7h00
